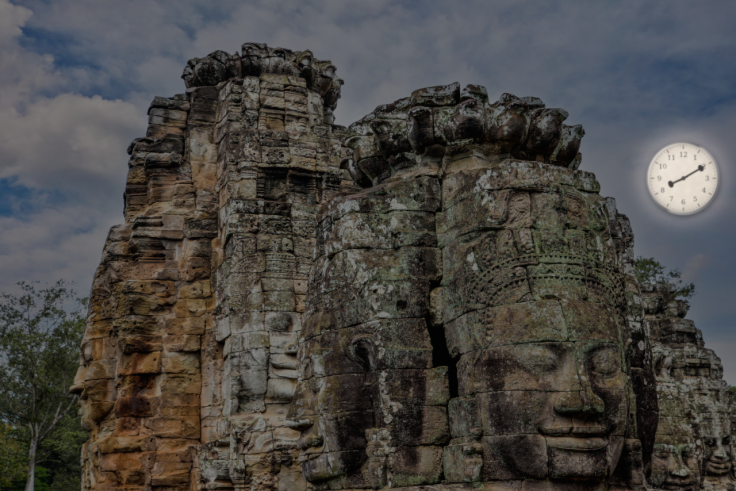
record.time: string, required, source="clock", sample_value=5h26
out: 8h10
